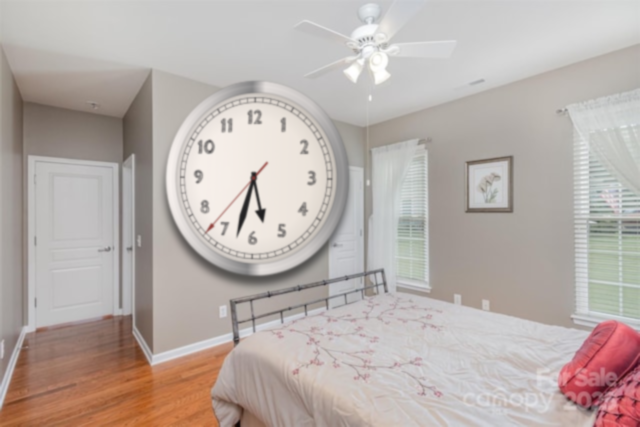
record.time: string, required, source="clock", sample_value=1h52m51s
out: 5h32m37s
